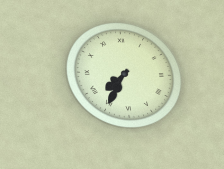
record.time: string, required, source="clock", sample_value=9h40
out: 7h35
